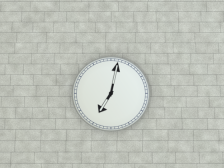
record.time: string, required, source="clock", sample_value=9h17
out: 7h02
